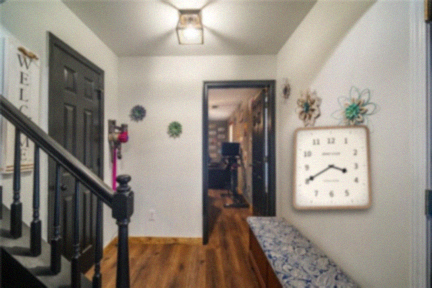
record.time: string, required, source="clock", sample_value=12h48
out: 3h40
